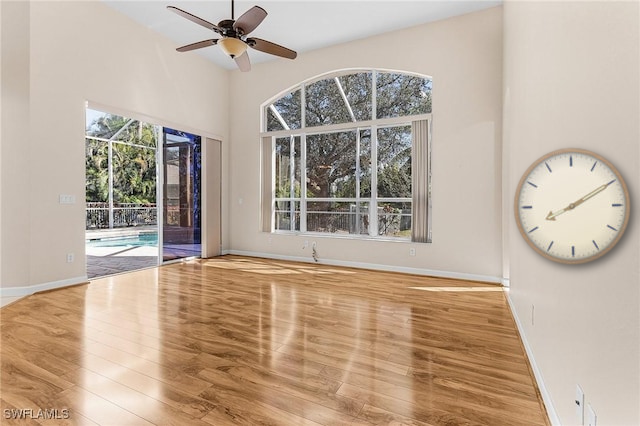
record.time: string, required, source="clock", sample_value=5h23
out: 8h10
